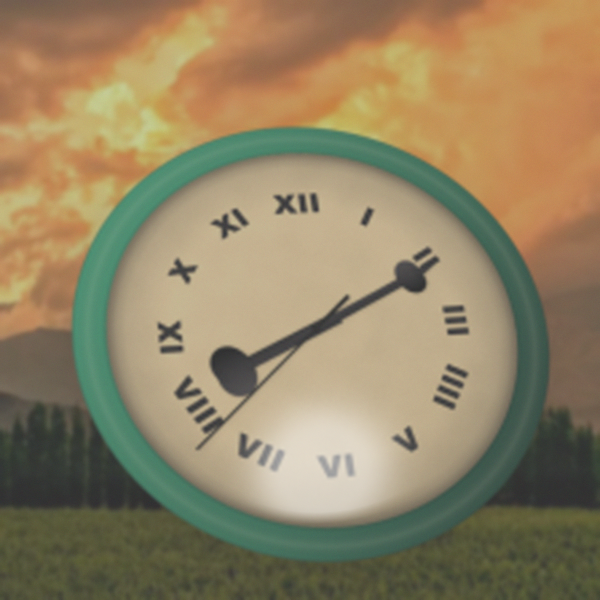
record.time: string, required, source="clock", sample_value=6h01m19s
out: 8h10m38s
